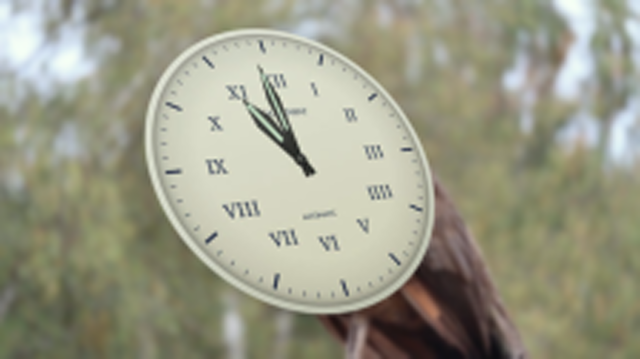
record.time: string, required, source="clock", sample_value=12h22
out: 10h59
